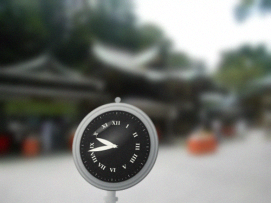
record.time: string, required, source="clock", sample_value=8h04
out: 9h43
